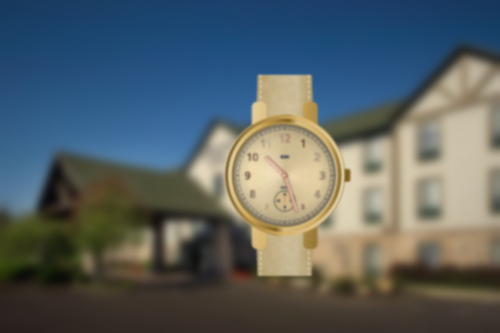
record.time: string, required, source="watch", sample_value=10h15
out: 10h27
